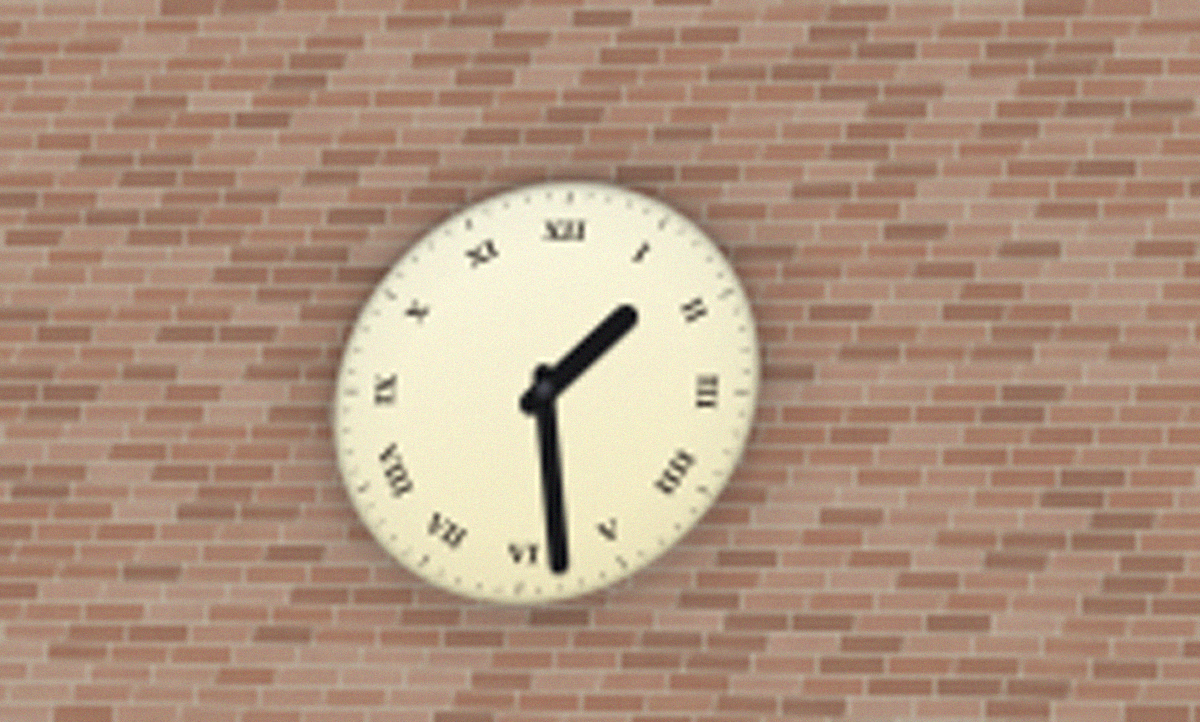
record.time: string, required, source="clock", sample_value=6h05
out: 1h28
